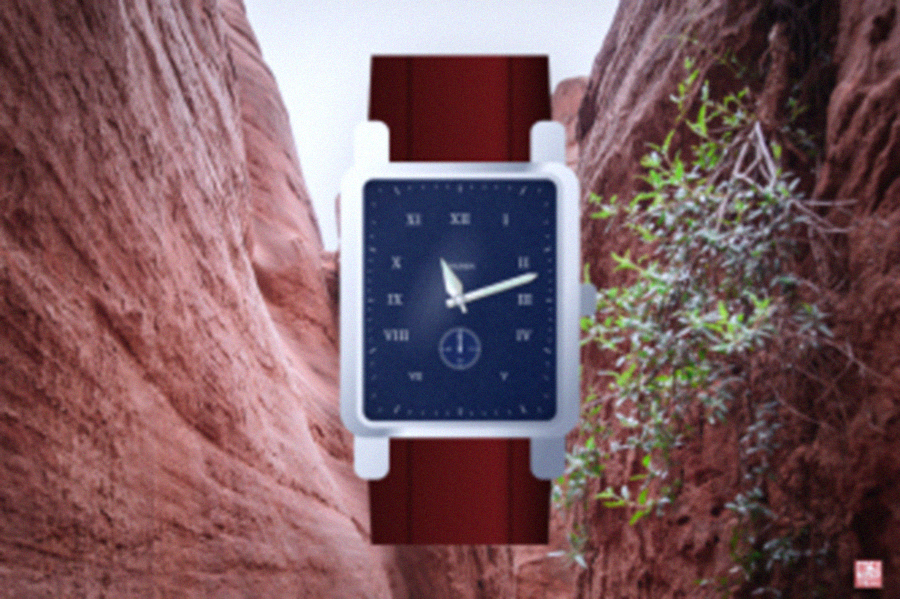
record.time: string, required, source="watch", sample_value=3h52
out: 11h12
